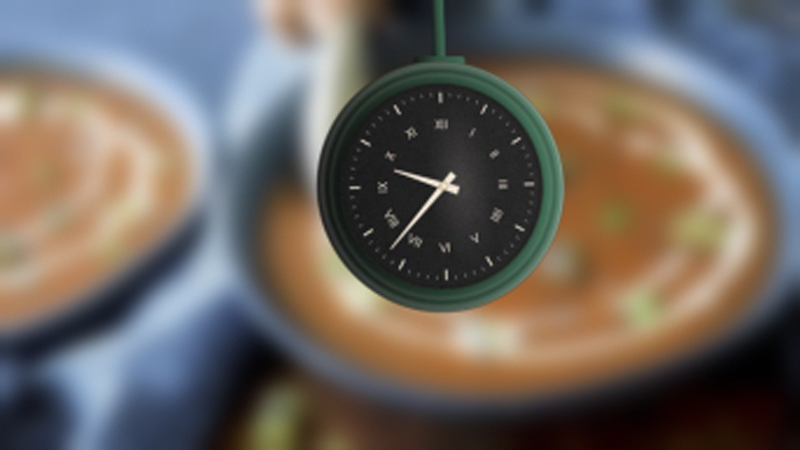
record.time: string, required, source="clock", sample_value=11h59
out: 9h37
